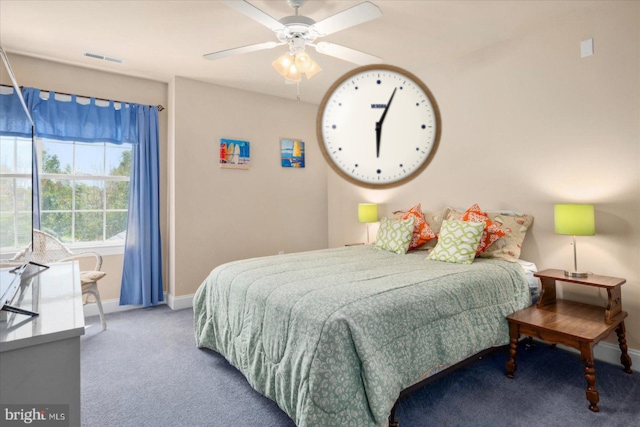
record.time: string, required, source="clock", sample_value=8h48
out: 6h04
